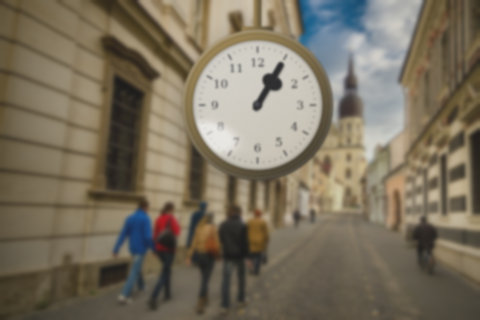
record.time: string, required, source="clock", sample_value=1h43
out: 1h05
